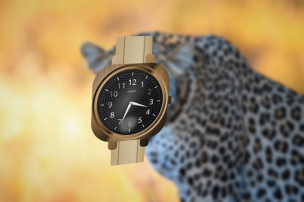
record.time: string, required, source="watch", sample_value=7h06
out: 3h34
